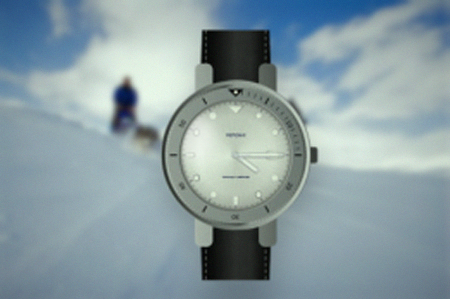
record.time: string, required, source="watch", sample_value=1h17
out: 4h15
